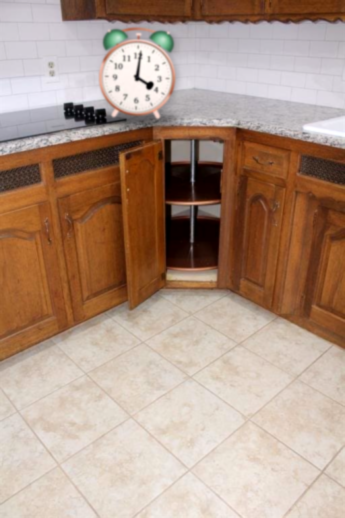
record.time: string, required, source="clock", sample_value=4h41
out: 4h01
